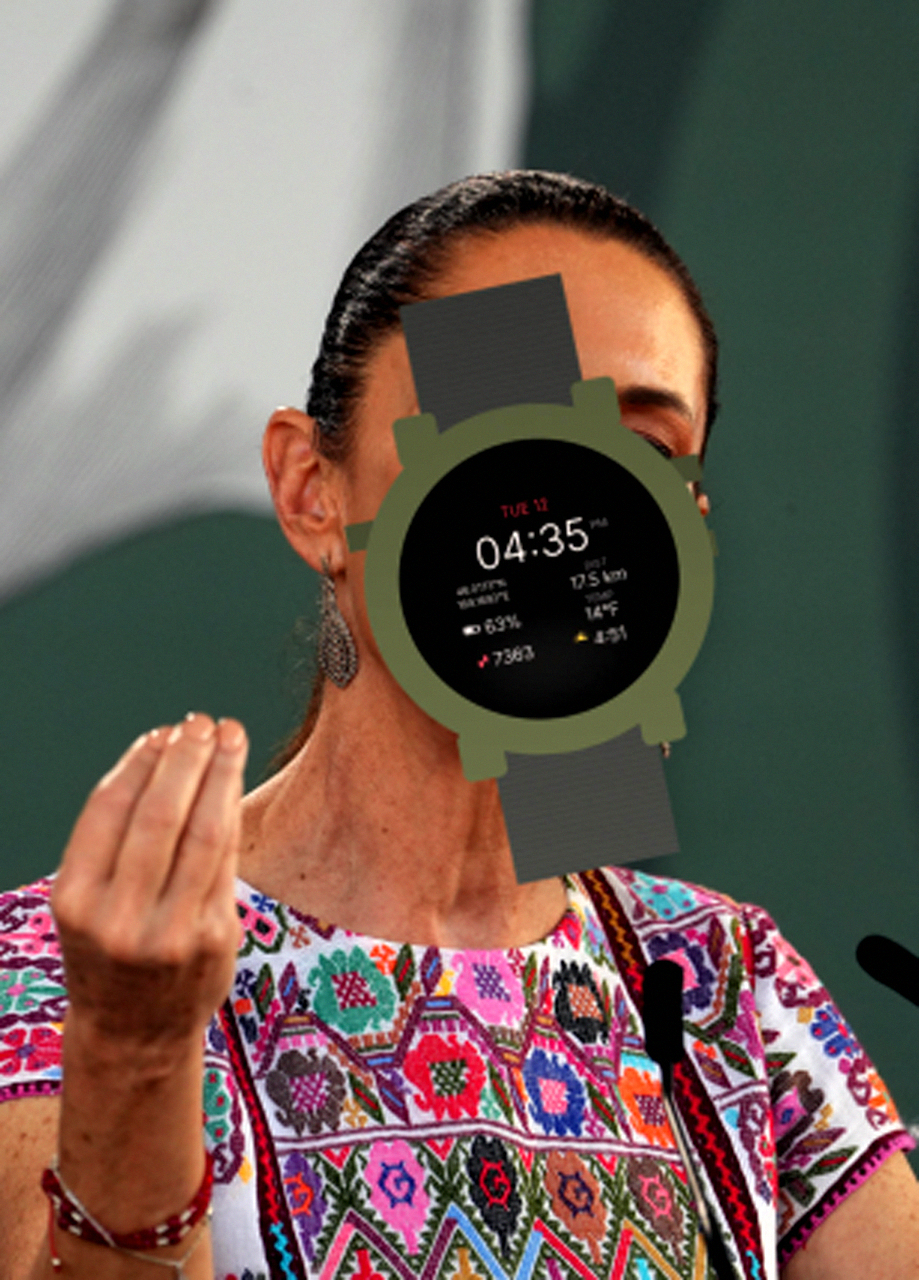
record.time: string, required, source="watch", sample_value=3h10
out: 4h35
